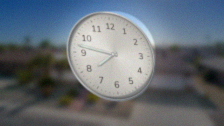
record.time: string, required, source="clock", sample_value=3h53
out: 7h47
